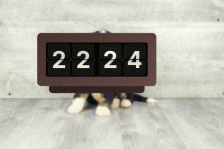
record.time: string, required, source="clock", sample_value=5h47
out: 22h24
